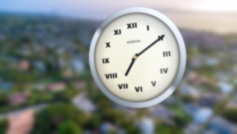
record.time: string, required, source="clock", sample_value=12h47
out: 7h10
